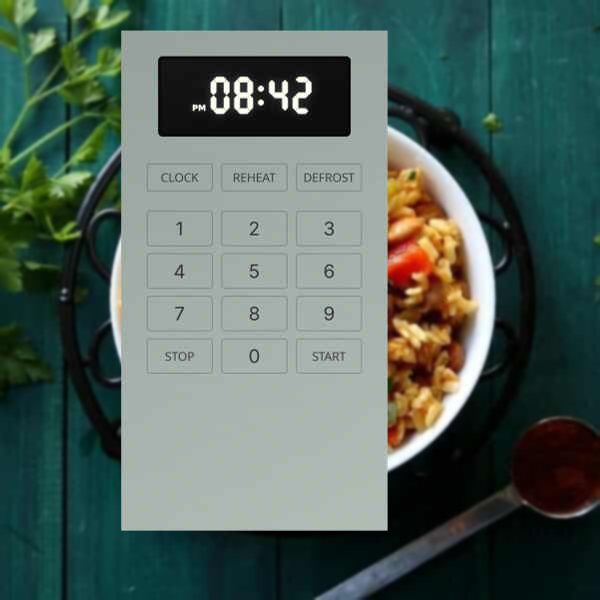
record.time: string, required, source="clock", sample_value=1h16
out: 8h42
